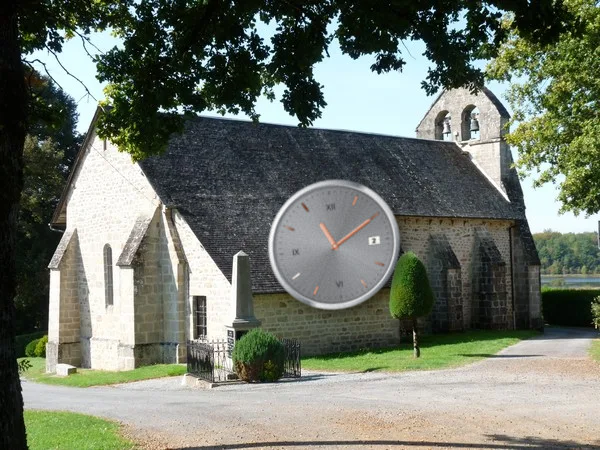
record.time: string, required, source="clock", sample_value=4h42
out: 11h10
